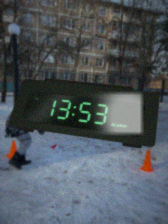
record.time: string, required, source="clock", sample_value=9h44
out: 13h53
